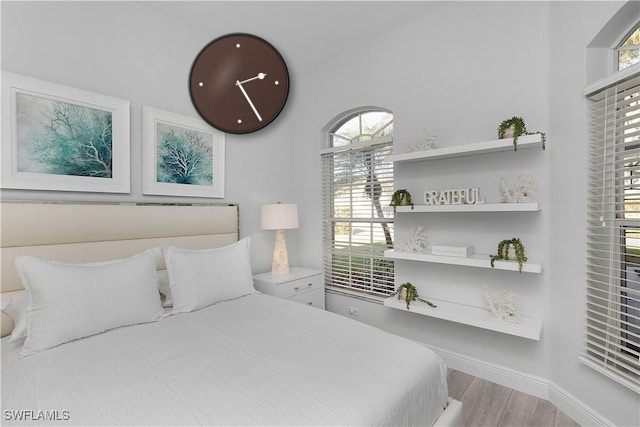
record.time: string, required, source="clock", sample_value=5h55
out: 2h25
